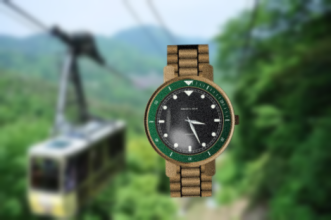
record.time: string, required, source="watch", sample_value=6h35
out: 3h26
